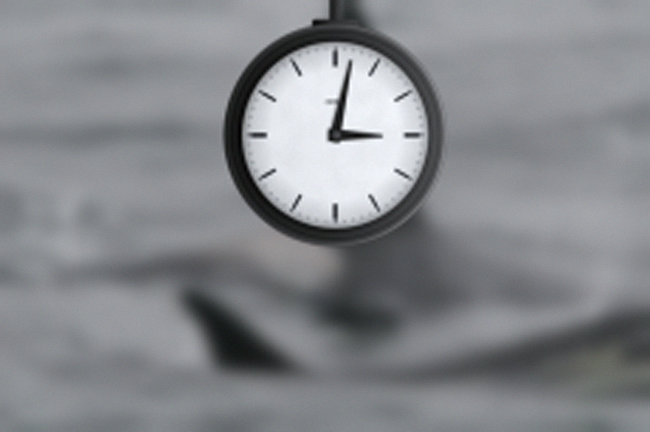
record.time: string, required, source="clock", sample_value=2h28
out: 3h02
